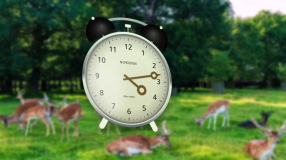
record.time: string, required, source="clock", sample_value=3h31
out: 4h13
